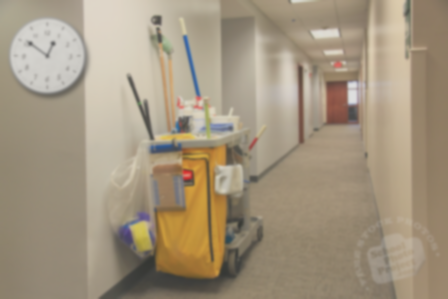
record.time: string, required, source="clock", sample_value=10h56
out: 12h51
